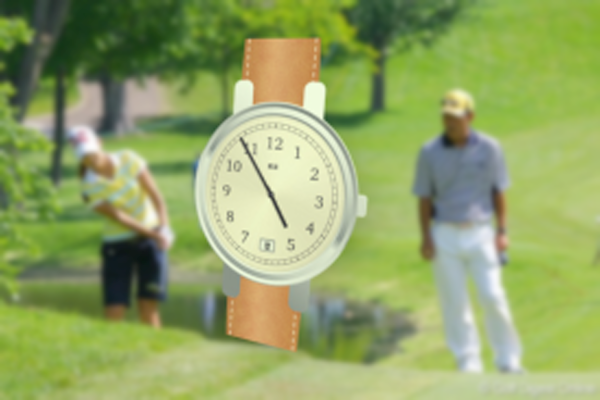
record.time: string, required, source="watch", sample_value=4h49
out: 4h54
